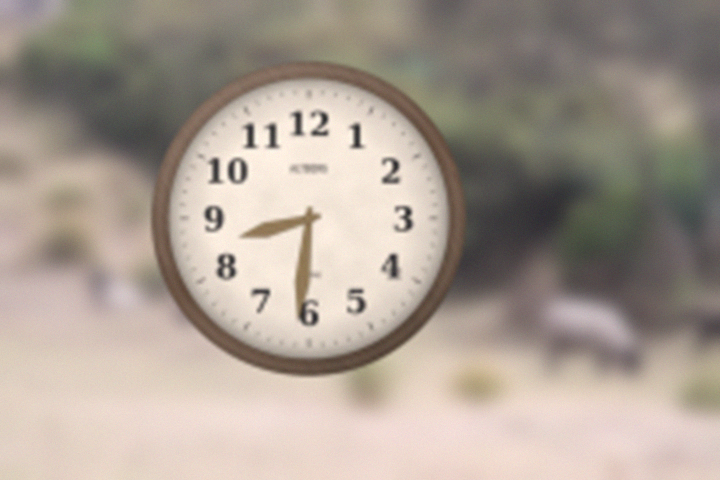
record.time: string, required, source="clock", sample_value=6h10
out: 8h31
